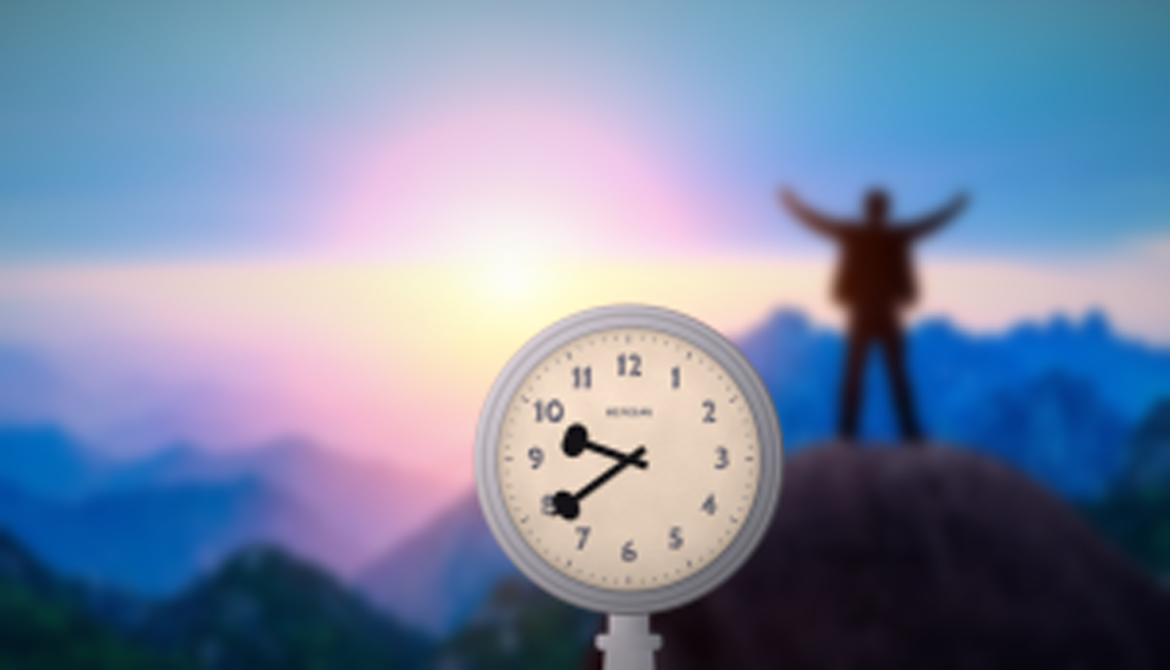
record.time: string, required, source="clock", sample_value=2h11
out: 9h39
